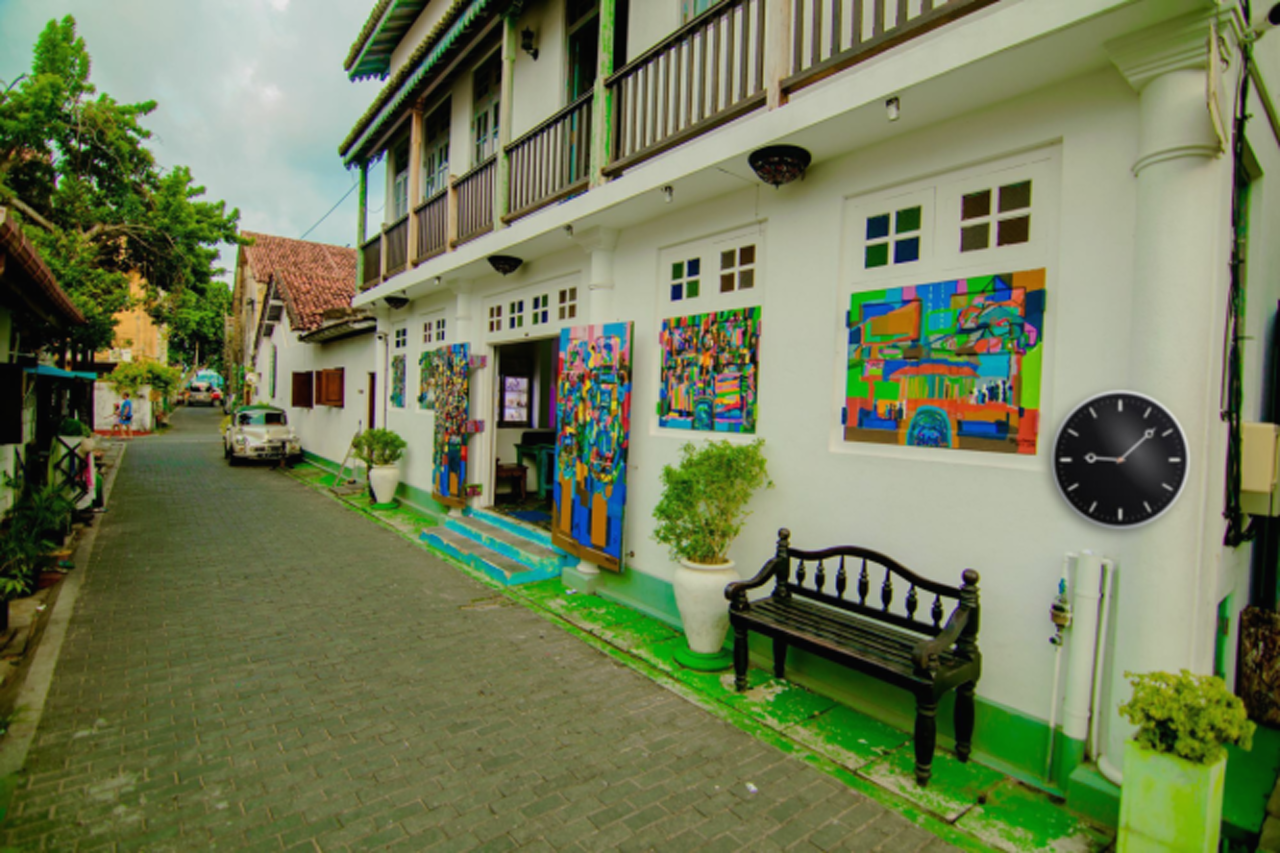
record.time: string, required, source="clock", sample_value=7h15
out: 9h08
